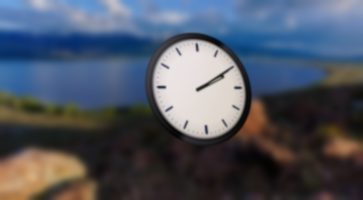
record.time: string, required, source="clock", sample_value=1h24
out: 2h10
